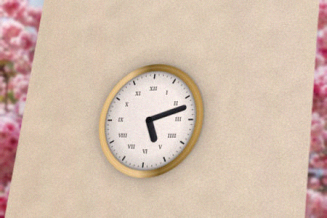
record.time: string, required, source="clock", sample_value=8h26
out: 5h12
